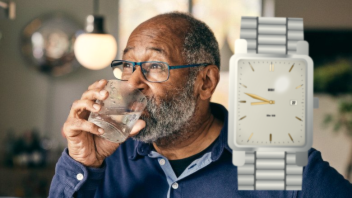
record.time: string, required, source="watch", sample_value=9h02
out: 8h48
